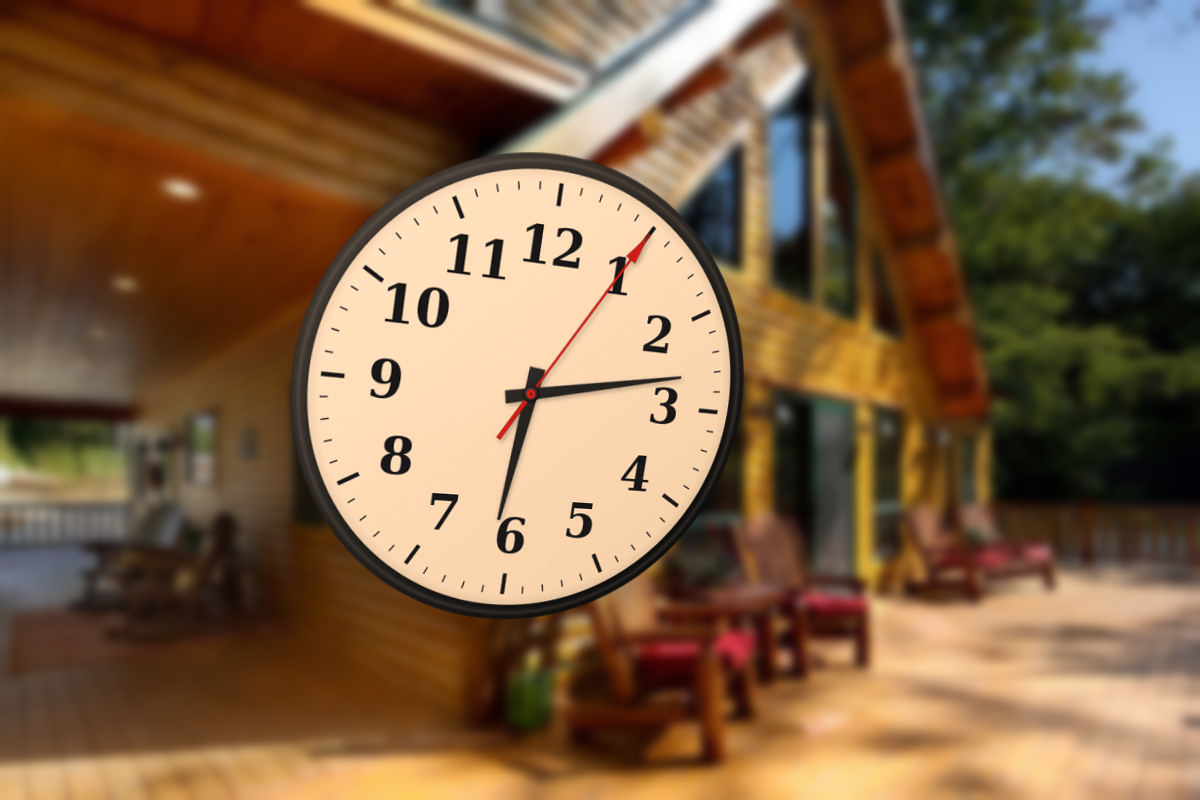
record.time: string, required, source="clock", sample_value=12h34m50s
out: 6h13m05s
